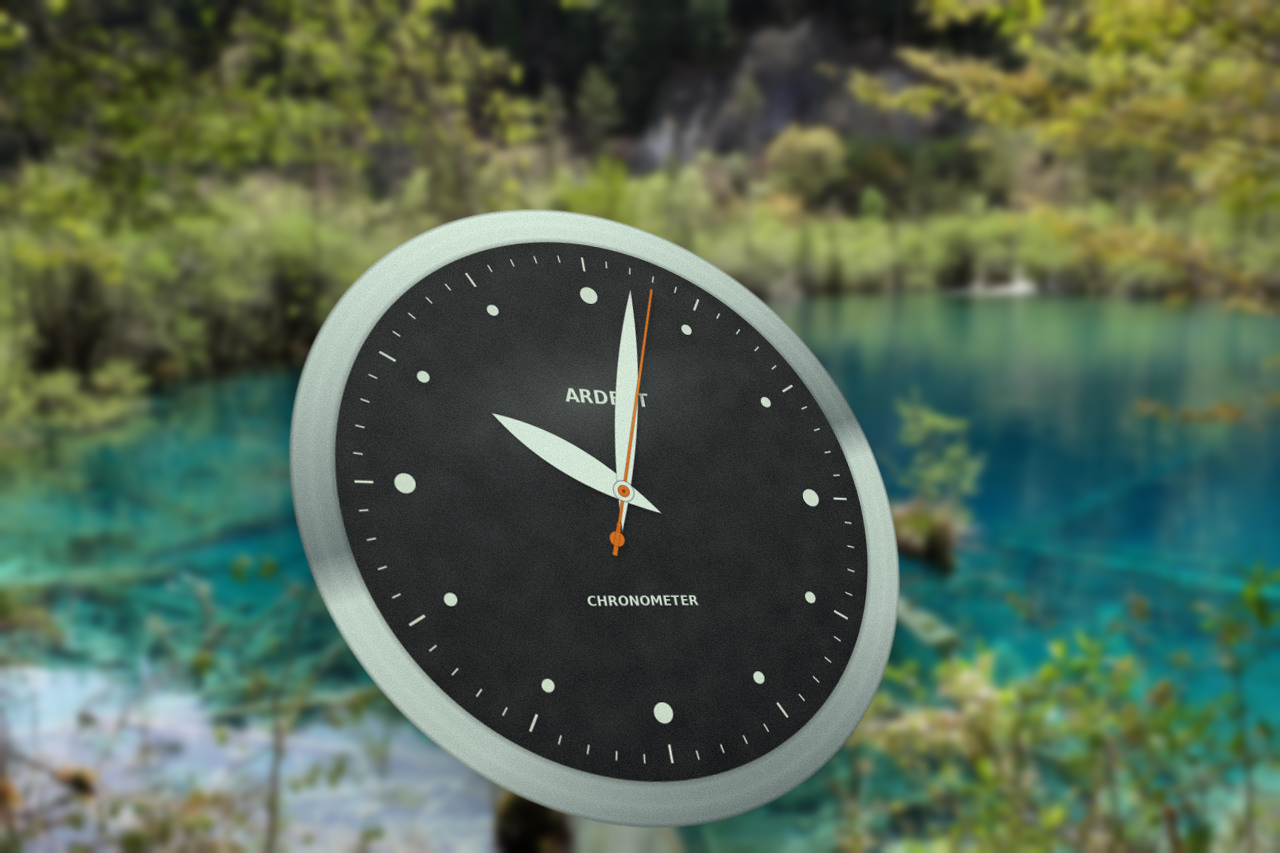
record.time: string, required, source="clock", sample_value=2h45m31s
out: 10h02m03s
